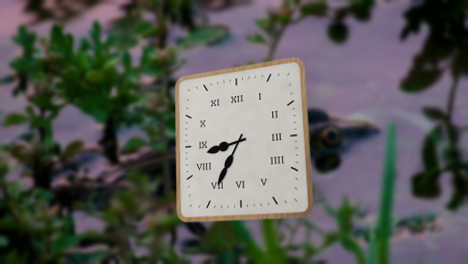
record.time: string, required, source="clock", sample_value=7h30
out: 8h35
